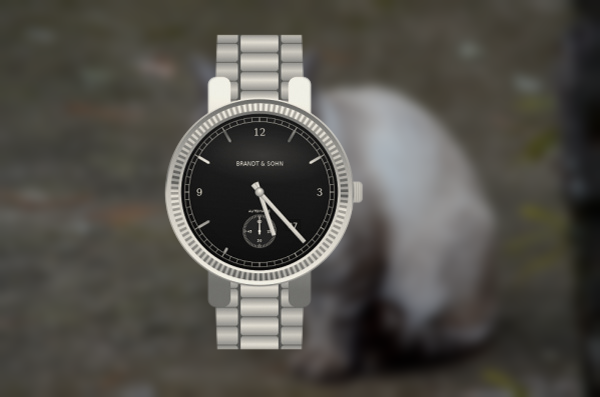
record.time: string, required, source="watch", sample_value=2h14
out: 5h23
